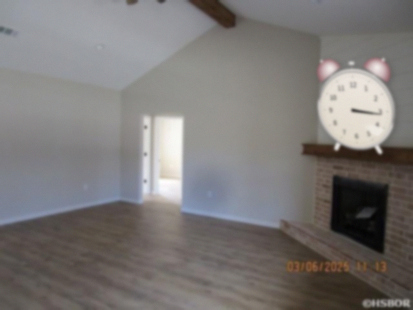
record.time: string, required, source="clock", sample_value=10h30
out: 3h16
